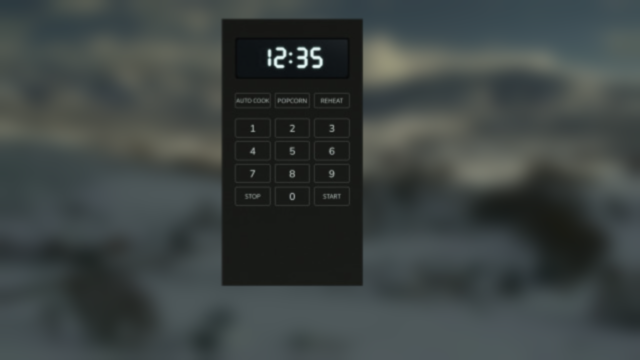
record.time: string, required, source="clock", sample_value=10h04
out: 12h35
